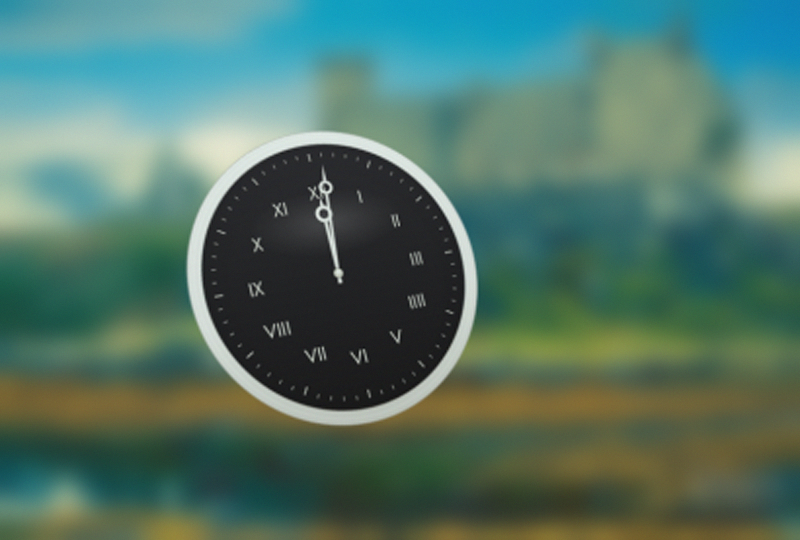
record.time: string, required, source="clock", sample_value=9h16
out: 12h01
